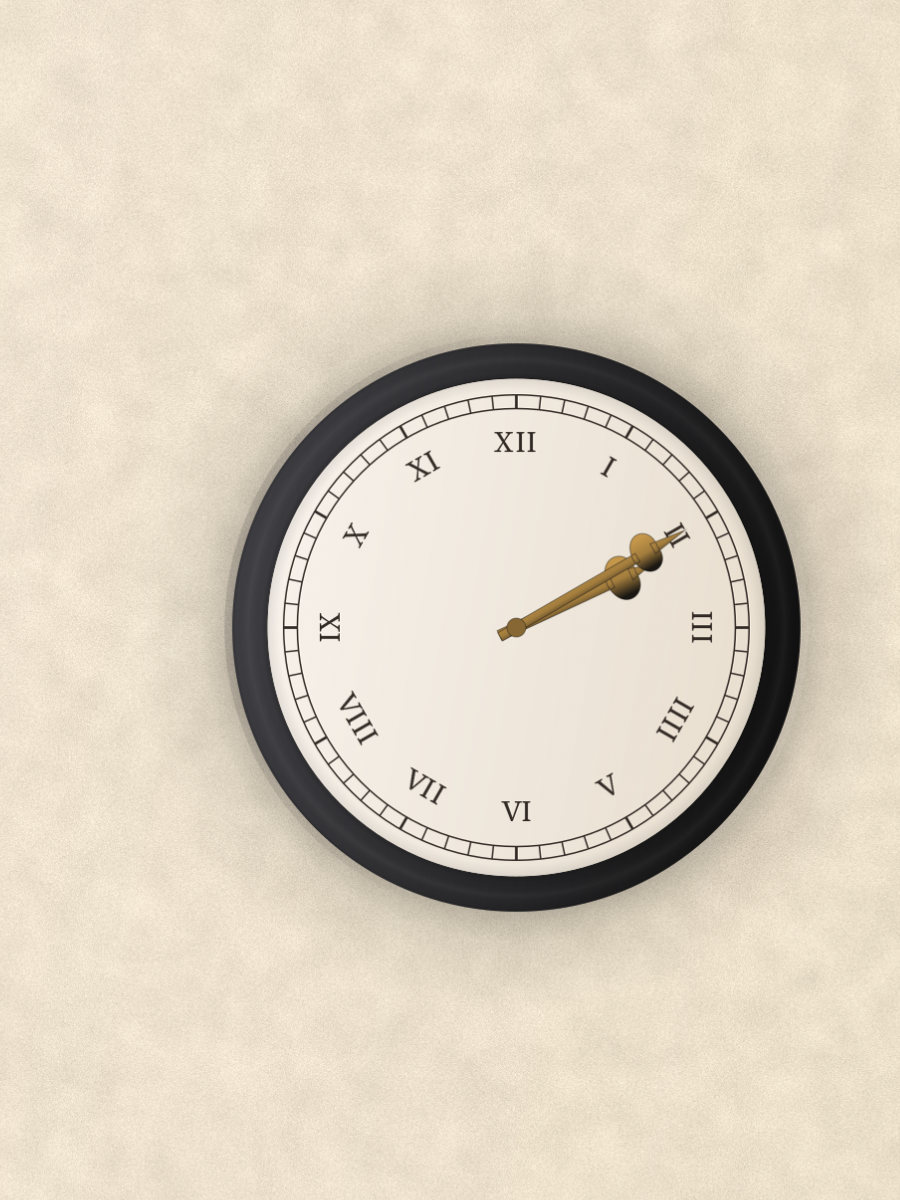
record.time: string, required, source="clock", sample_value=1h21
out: 2h10
